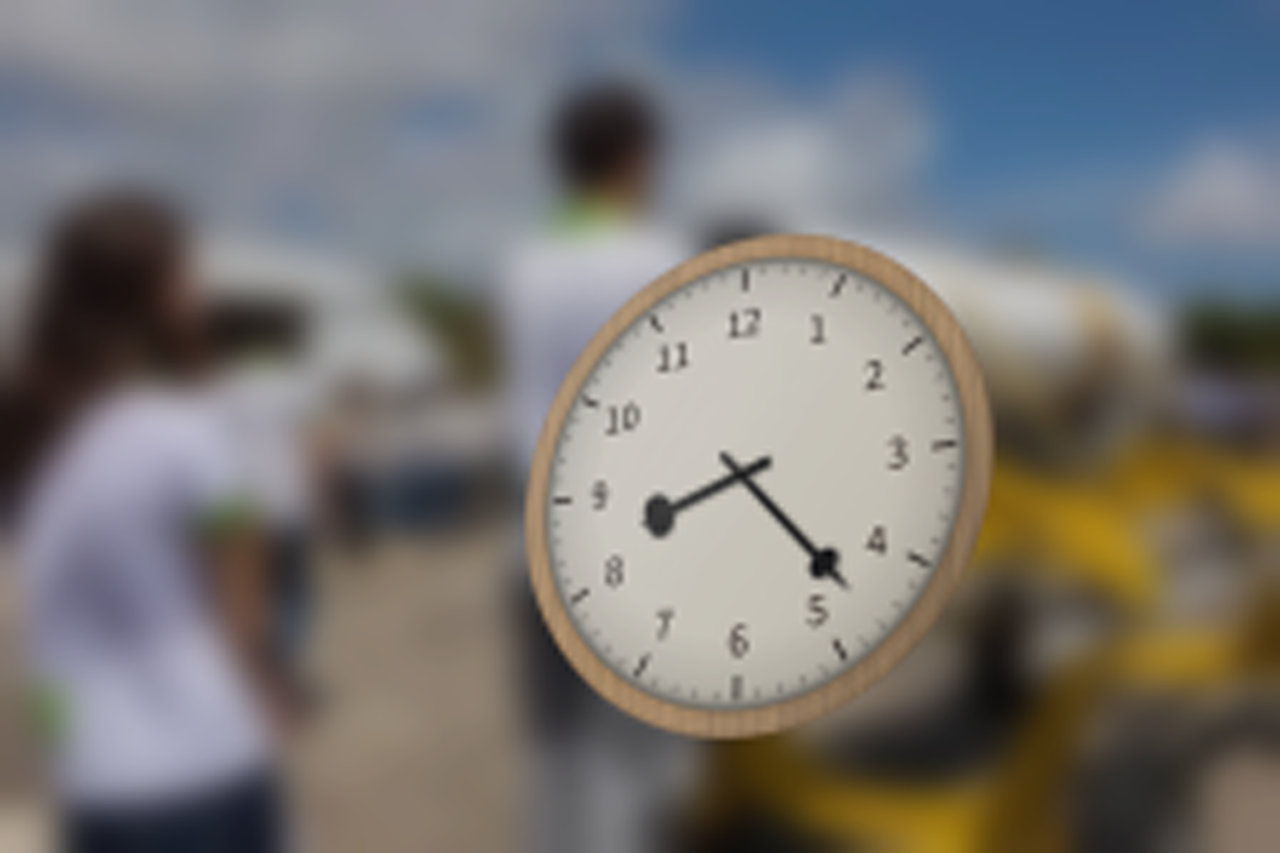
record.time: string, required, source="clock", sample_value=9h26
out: 8h23
